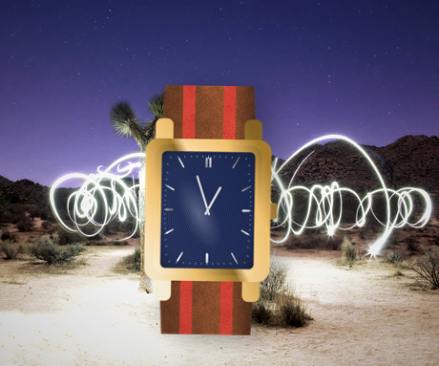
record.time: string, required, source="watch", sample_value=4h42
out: 12h57
